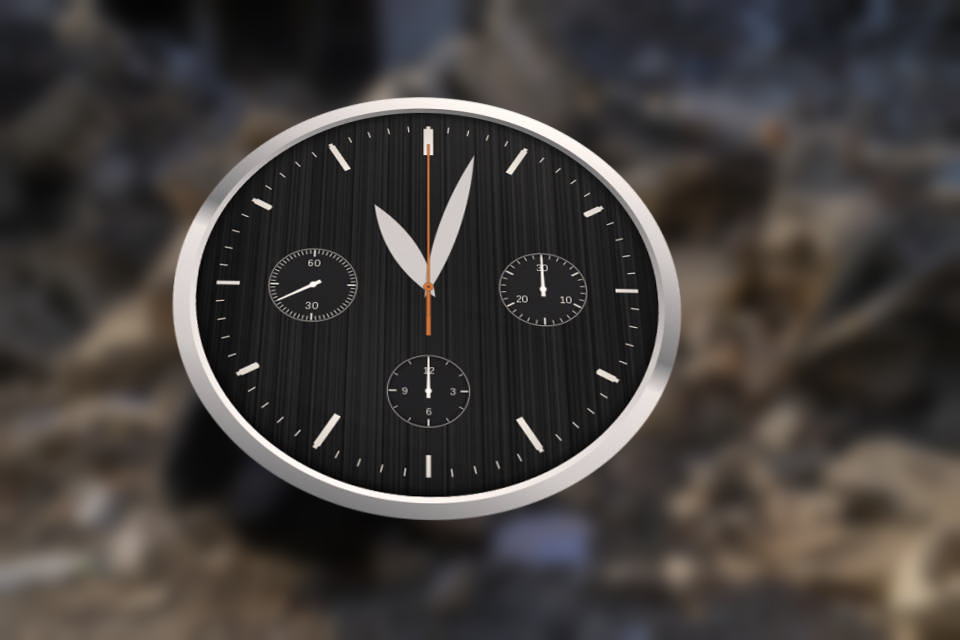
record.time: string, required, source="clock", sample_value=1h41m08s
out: 11h02m40s
